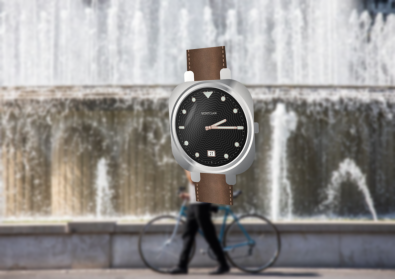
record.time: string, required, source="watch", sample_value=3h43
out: 2h15
